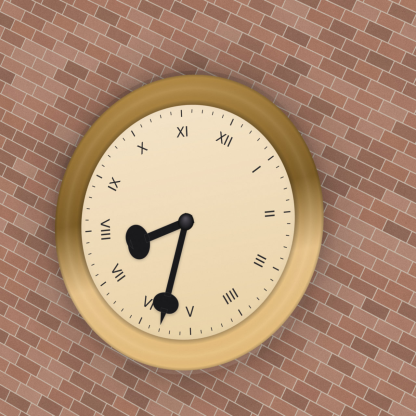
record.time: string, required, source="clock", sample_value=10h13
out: 7h28
